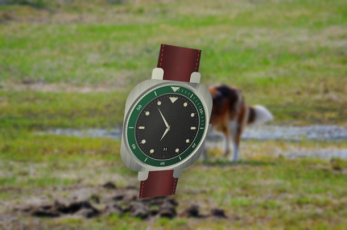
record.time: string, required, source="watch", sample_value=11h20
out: 6h54
